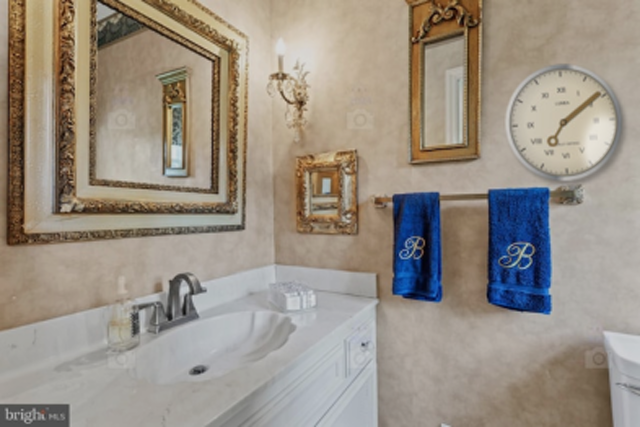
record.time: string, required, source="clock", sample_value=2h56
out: 7h09
